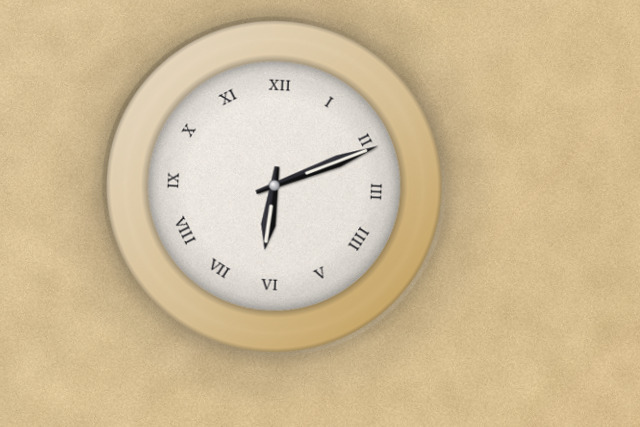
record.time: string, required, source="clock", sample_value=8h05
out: 6h11
